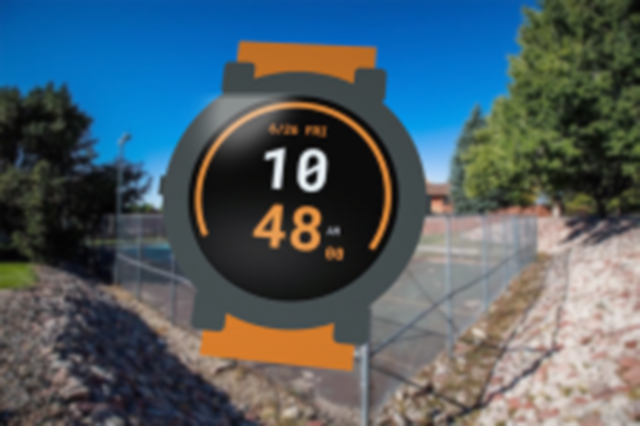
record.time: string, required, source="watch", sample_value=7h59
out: 10h48
